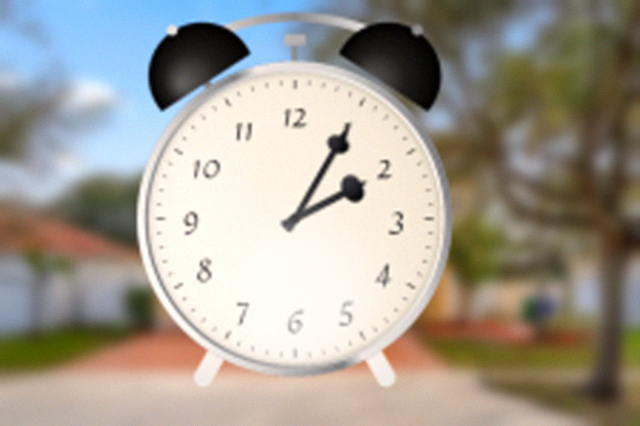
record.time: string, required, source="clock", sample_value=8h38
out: 2h05
